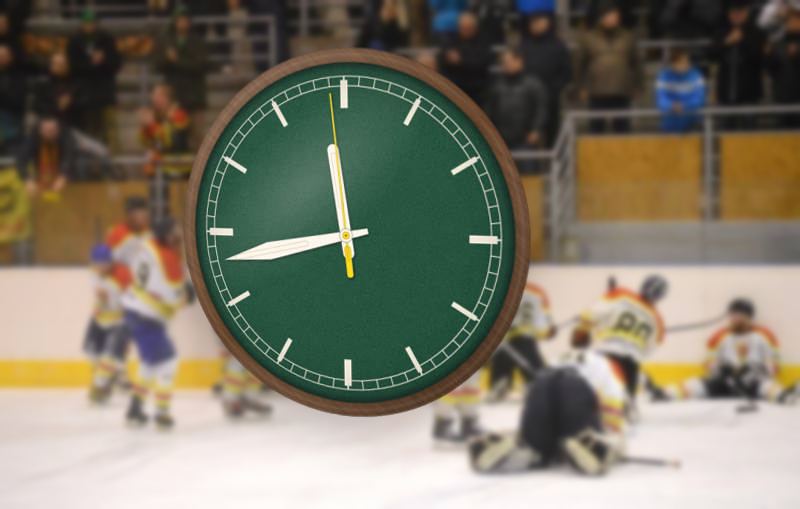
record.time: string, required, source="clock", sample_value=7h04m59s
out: 11h42m59s
